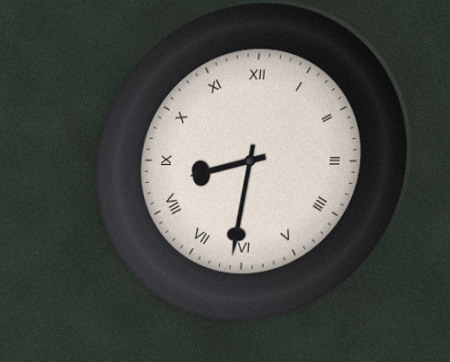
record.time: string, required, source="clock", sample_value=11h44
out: 8h31
